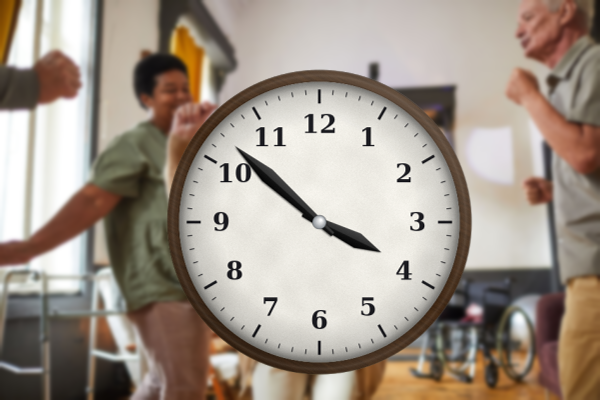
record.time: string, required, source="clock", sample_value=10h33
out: 3h52
